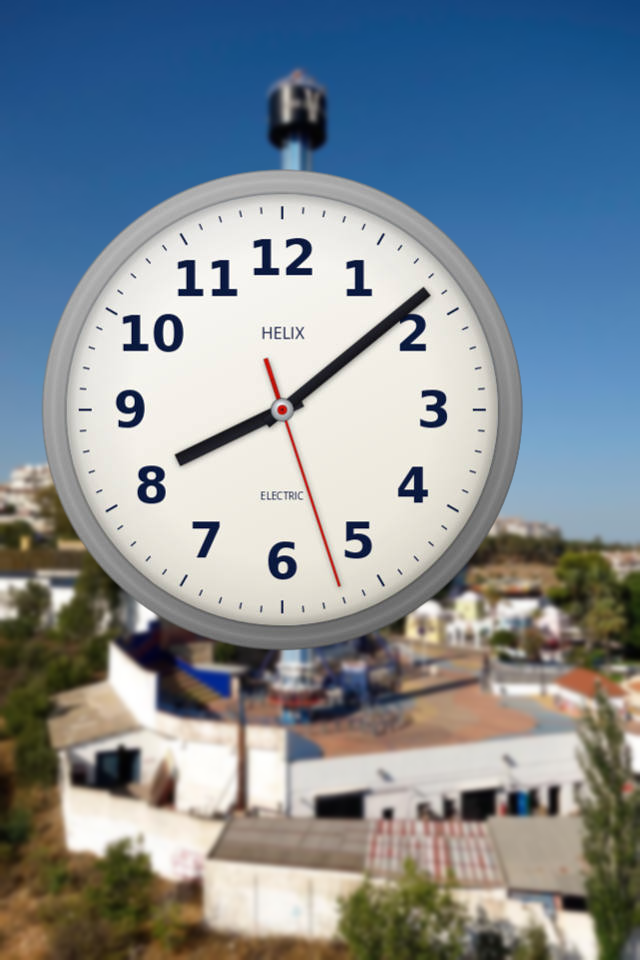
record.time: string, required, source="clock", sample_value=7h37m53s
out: 8h08m27s
